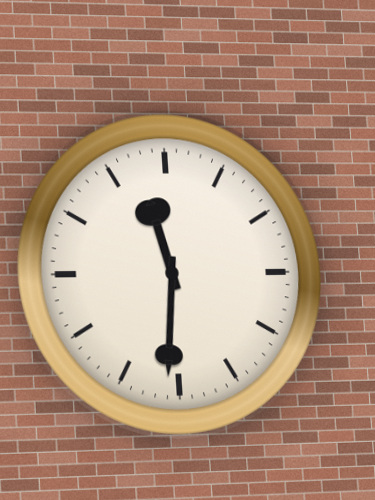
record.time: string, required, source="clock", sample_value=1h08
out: 11h31
